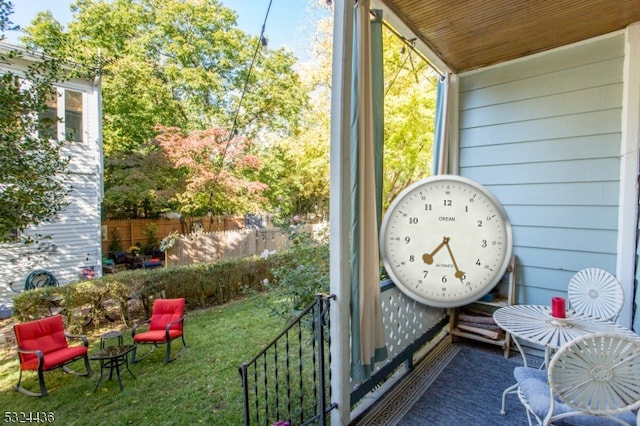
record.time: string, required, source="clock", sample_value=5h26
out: 7h26
